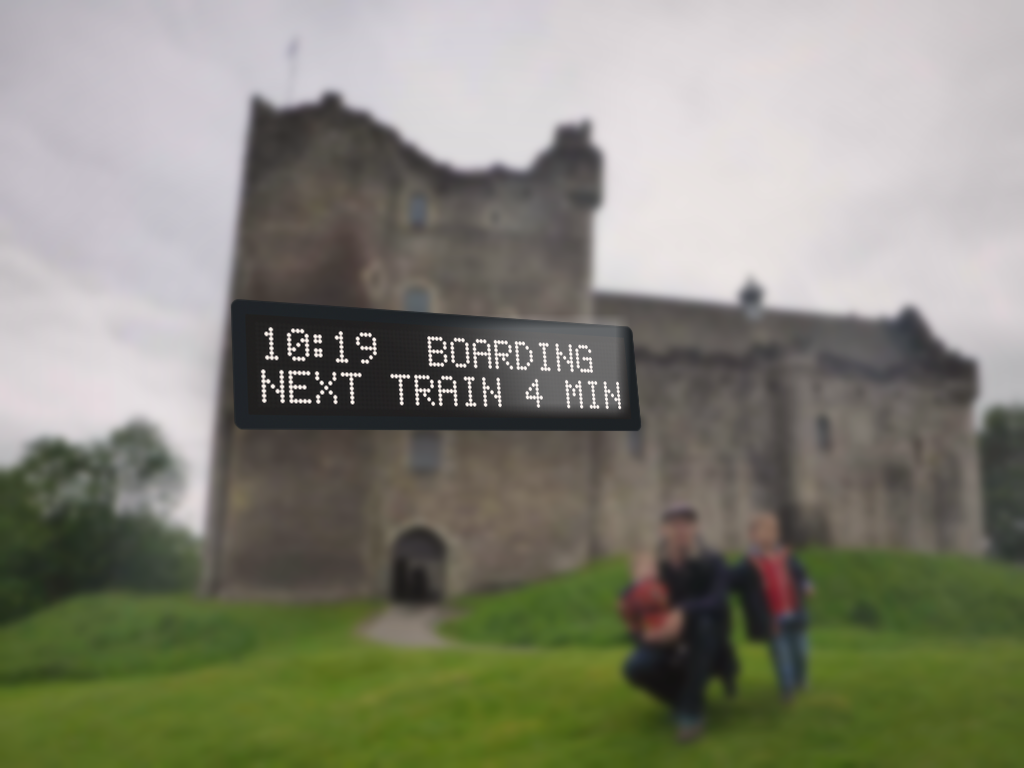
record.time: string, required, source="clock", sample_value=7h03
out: 10h19
